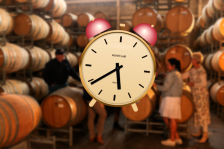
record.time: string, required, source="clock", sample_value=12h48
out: 5h39
